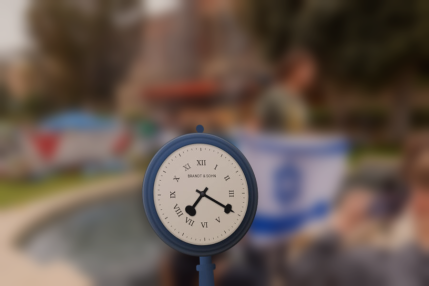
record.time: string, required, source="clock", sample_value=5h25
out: 7h20
